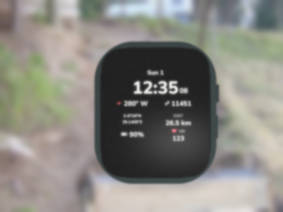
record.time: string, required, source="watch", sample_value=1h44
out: 12h35
